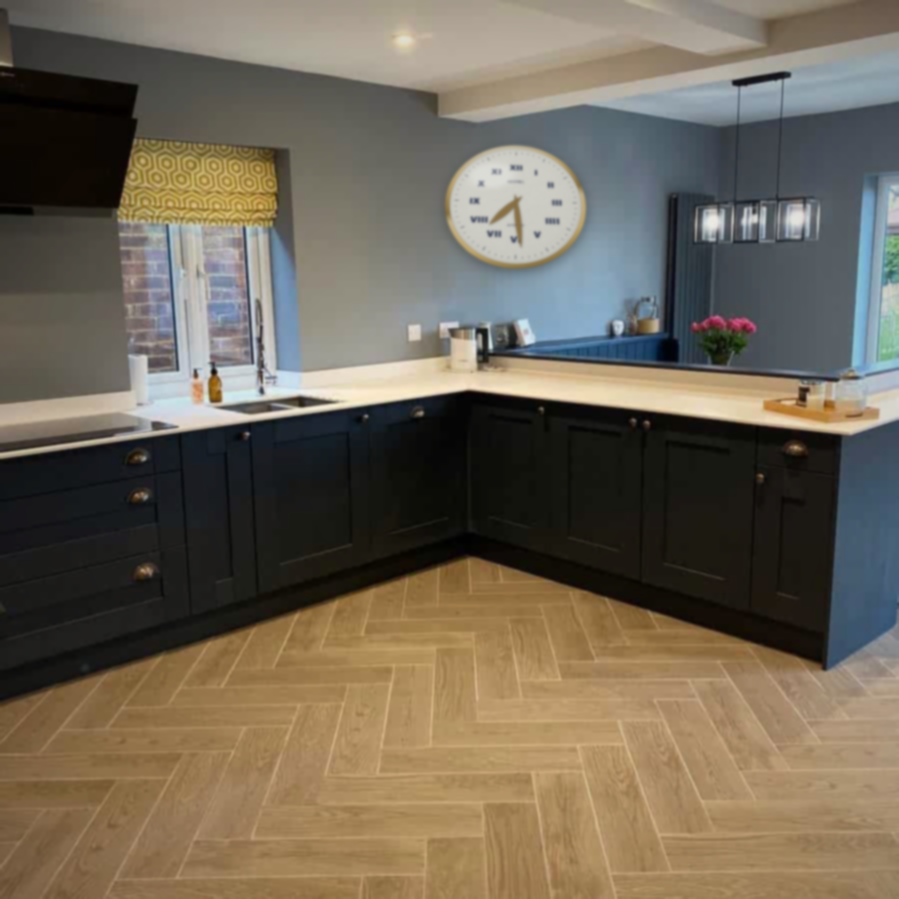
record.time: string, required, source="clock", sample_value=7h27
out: 7h29
